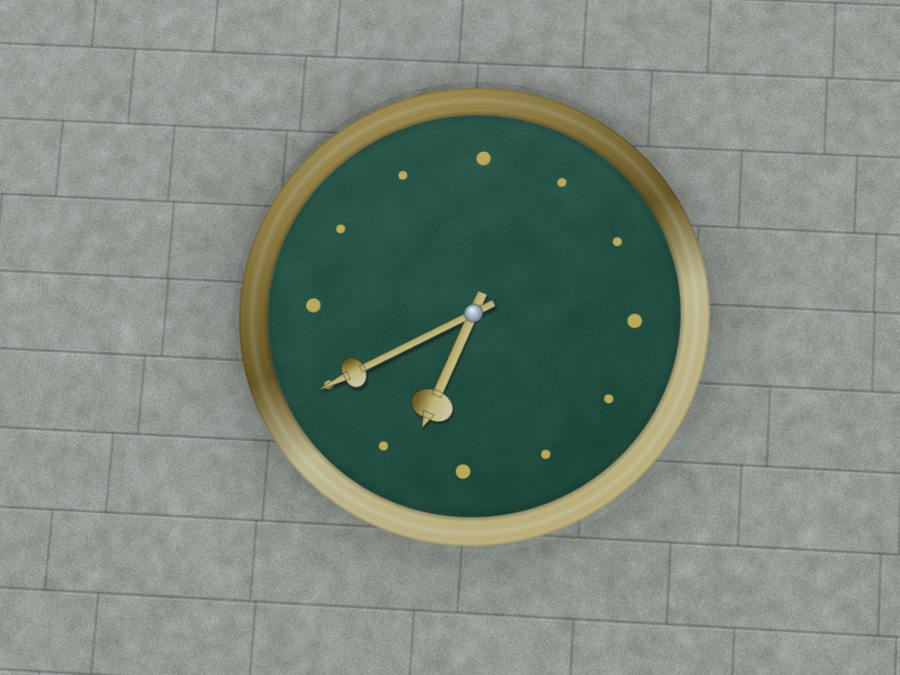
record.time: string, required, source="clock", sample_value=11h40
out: 6h40
